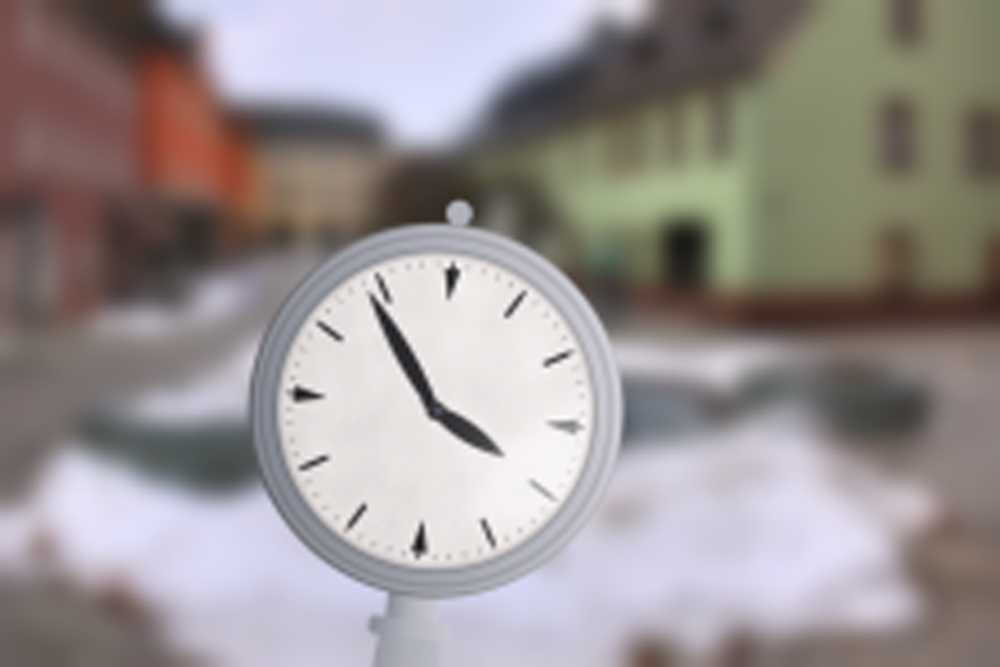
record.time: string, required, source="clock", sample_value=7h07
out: 3h54
